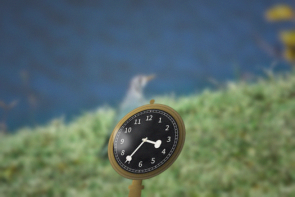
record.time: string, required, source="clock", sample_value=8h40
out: 3h36
